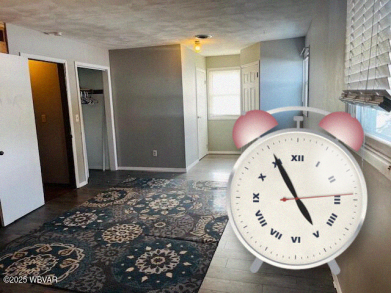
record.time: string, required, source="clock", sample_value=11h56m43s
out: 4h55m14s
